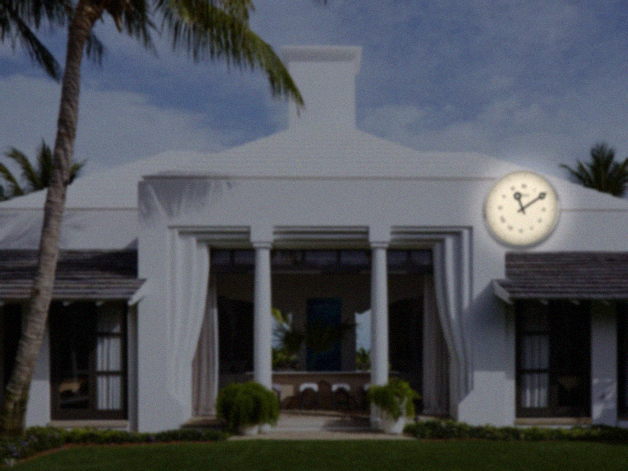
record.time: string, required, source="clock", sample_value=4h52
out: 11h09
